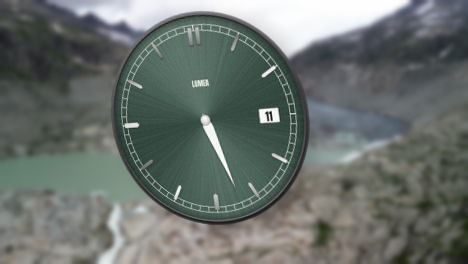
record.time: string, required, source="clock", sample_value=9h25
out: 5h27
